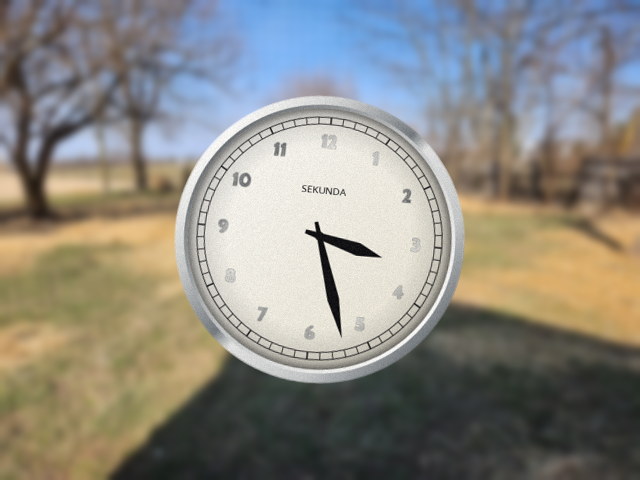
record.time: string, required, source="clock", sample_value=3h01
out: 3h27
